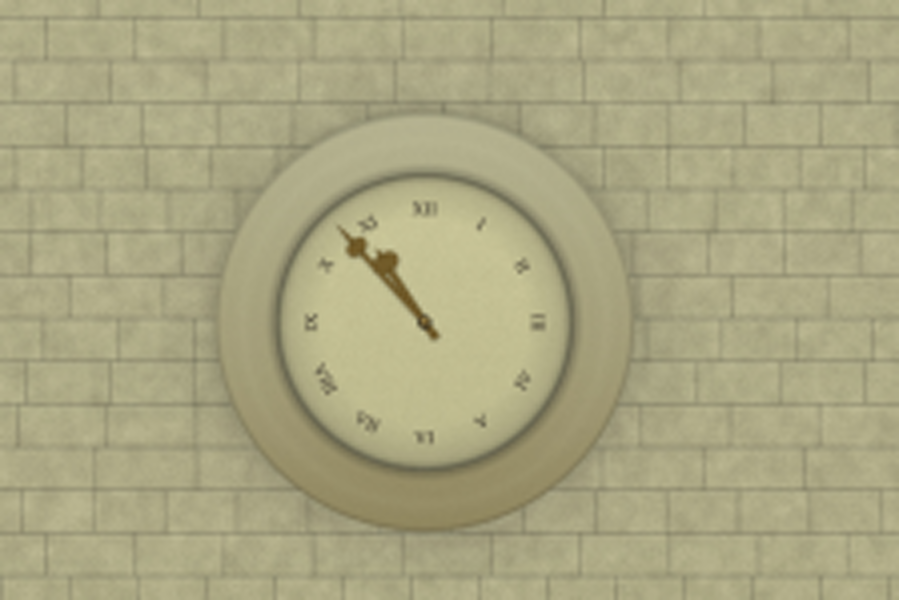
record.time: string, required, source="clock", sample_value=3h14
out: 10h53
